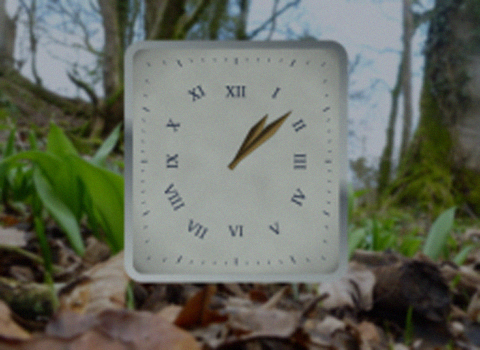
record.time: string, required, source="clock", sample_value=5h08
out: 1h08
